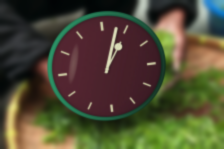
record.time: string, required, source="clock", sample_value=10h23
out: 1h03
